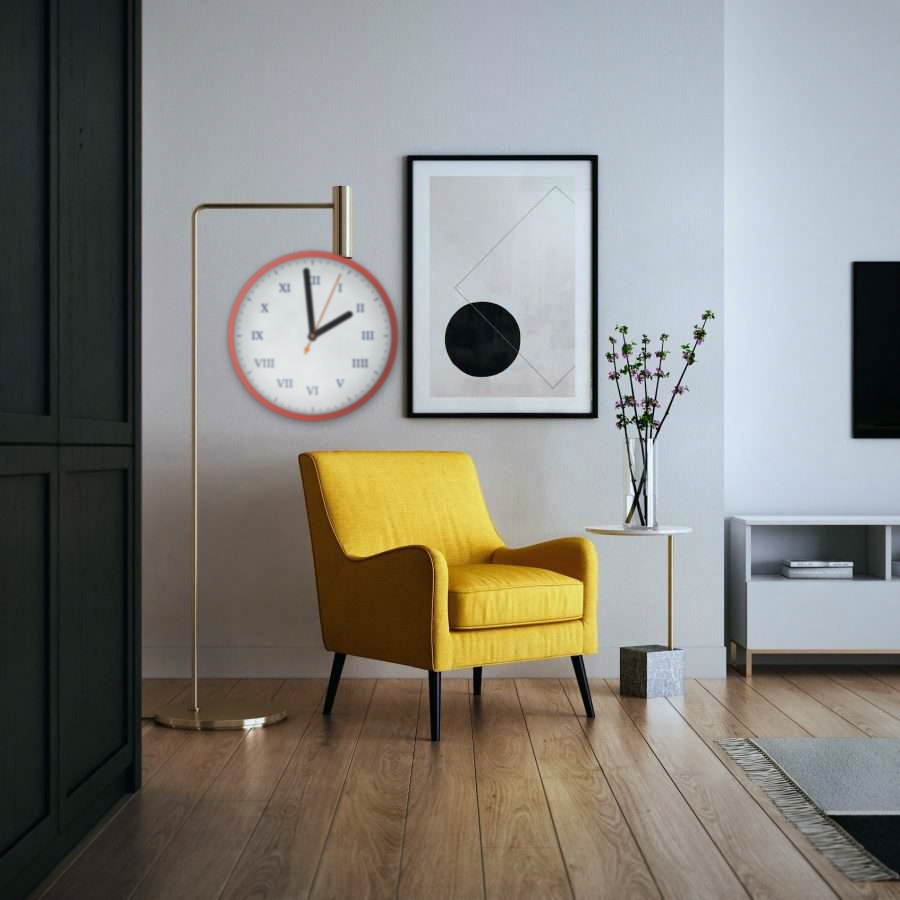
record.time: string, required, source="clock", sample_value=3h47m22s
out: 1h59m04s
